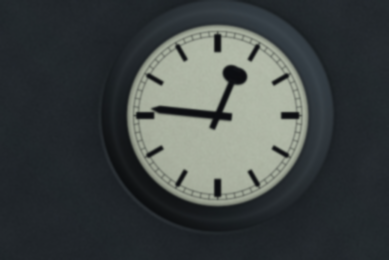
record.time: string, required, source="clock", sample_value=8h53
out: 12h46
